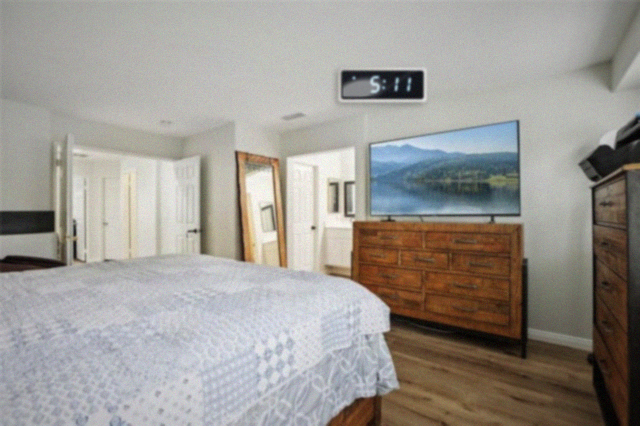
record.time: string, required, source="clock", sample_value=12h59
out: 5h11
